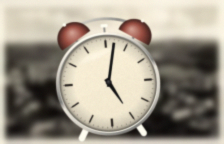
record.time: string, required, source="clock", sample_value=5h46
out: 5h02
